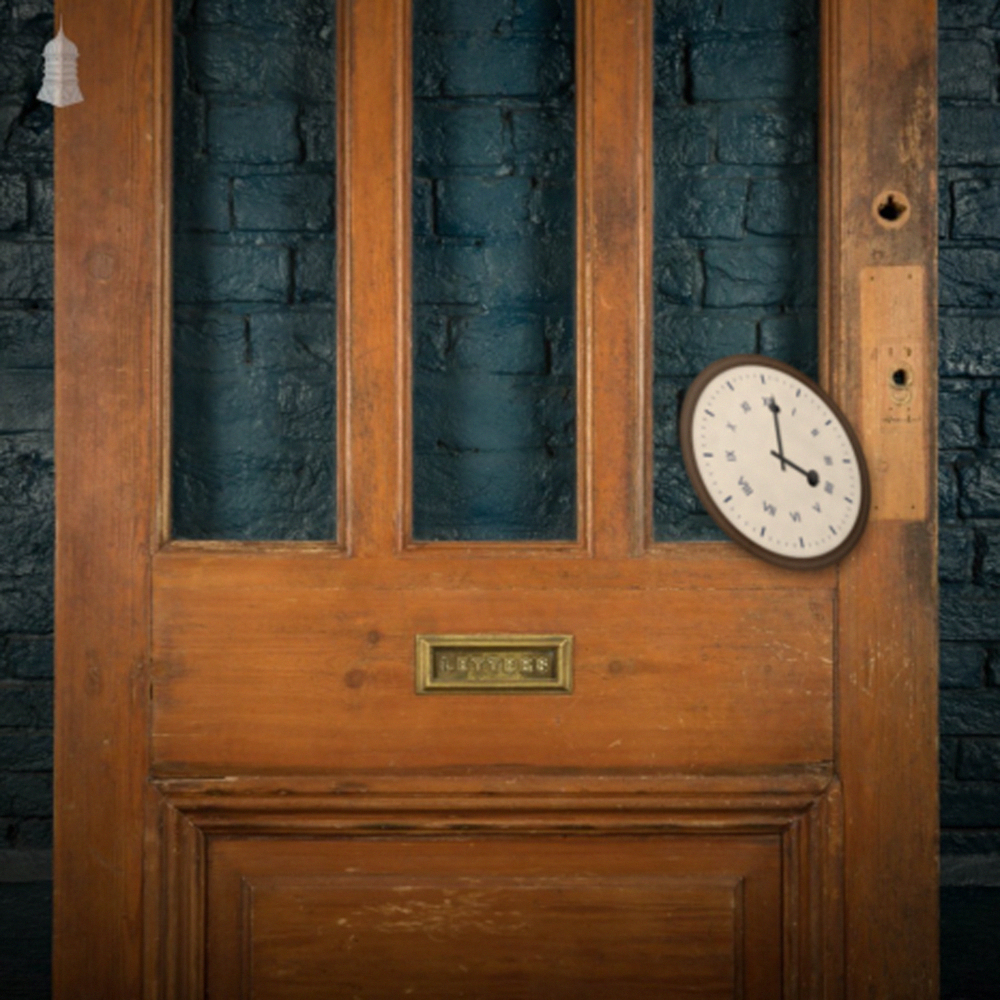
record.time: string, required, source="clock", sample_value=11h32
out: 4h01
